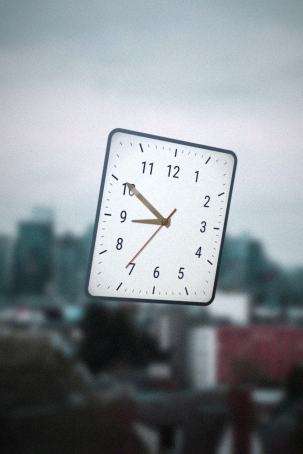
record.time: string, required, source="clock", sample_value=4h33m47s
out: 8h50m36s
